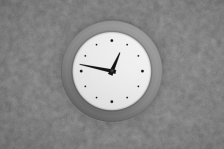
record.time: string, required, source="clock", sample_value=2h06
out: 12h47
